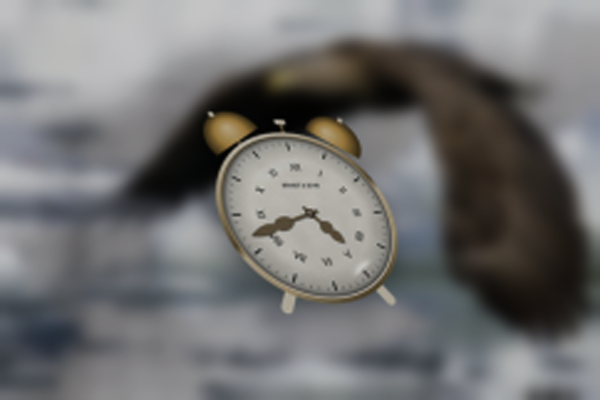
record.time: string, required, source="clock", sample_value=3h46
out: 4h42
